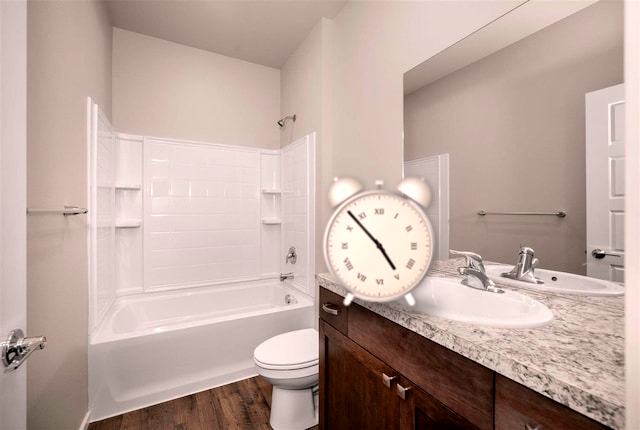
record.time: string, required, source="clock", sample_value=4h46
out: 4h53
